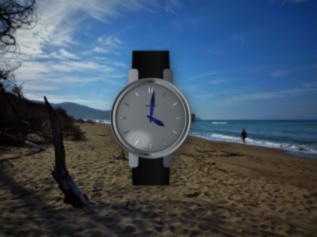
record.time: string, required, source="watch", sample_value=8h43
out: 4h01
